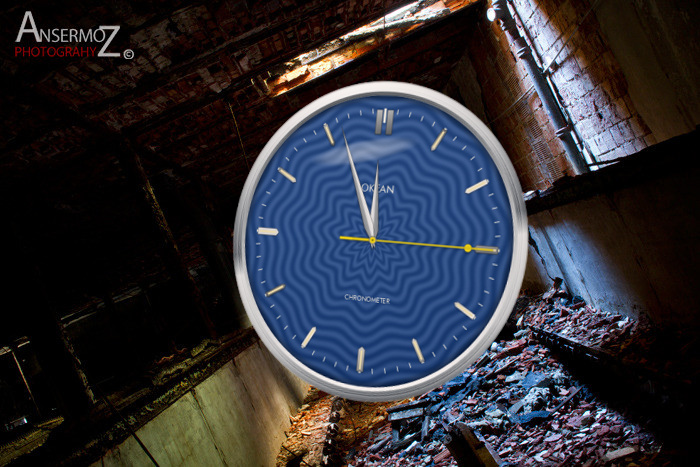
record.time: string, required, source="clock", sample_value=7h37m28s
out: 11h56m15s
